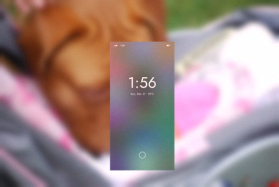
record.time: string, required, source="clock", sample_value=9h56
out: 1h56
